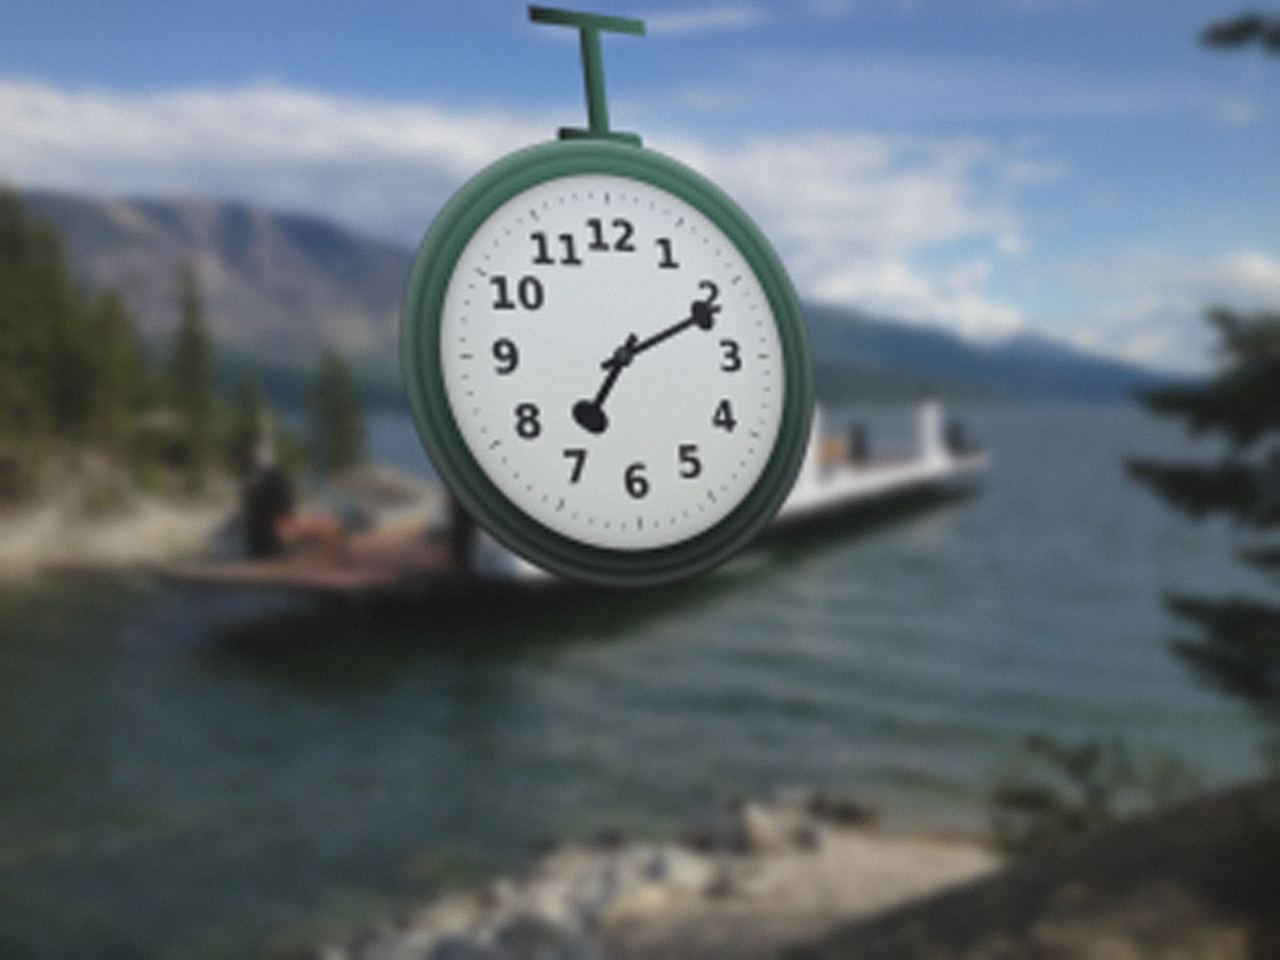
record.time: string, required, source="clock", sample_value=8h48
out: 7h11
